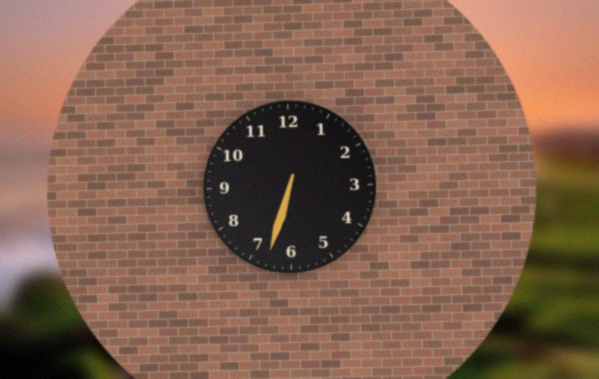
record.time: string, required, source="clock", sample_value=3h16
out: 6h33
